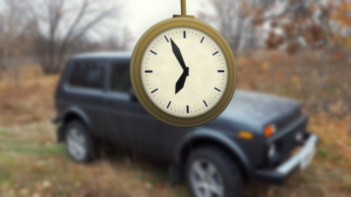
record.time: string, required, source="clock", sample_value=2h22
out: 6h56
